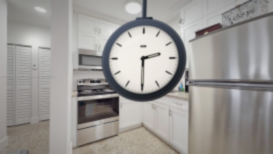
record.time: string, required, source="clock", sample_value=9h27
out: 2h30
